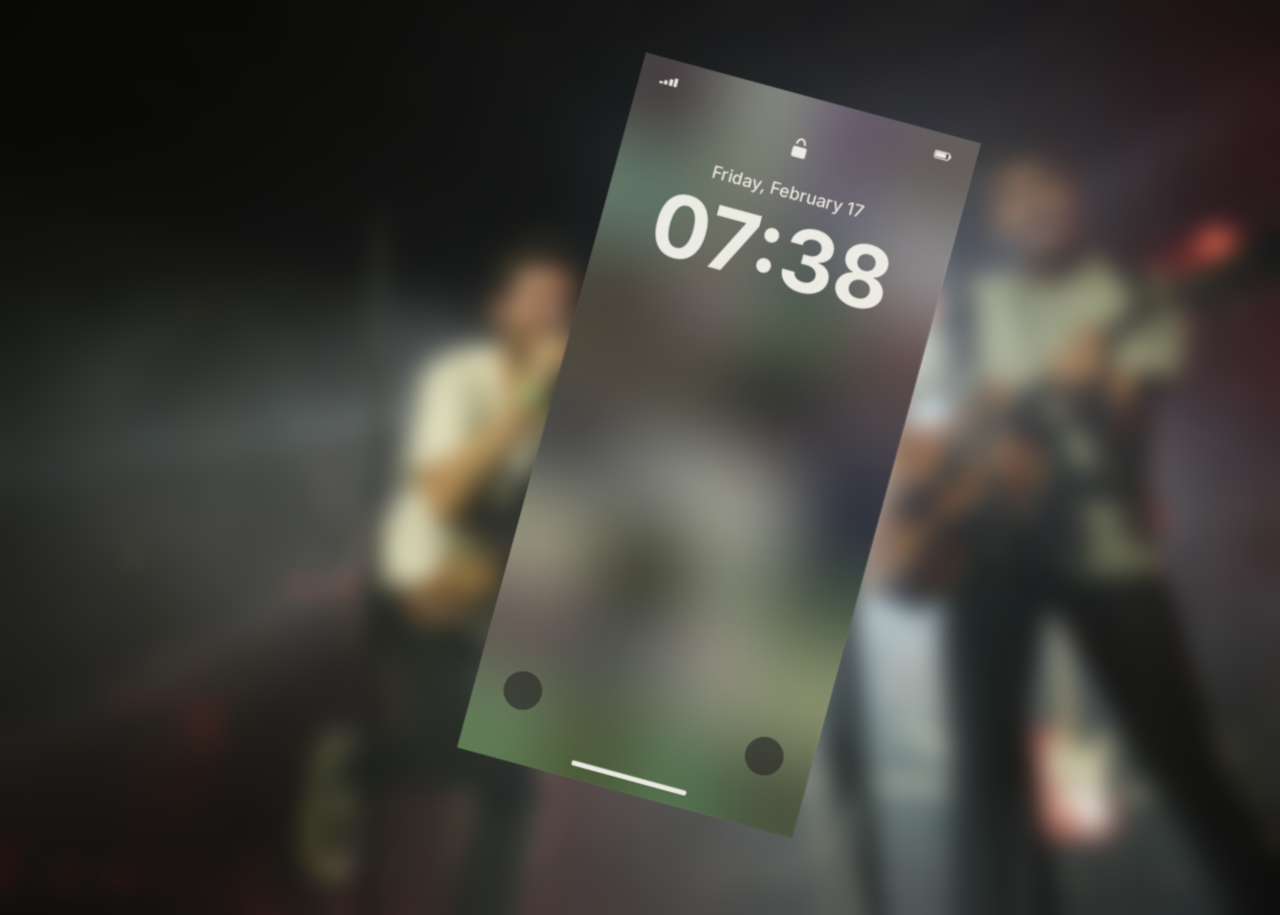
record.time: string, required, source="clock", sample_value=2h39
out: 7h38
